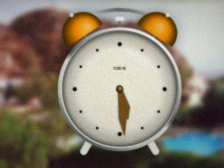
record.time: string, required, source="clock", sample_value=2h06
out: 5h29
